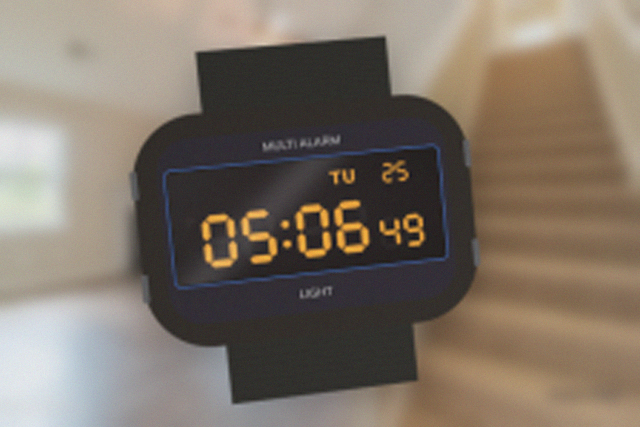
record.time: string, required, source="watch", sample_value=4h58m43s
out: 5h06m49s
